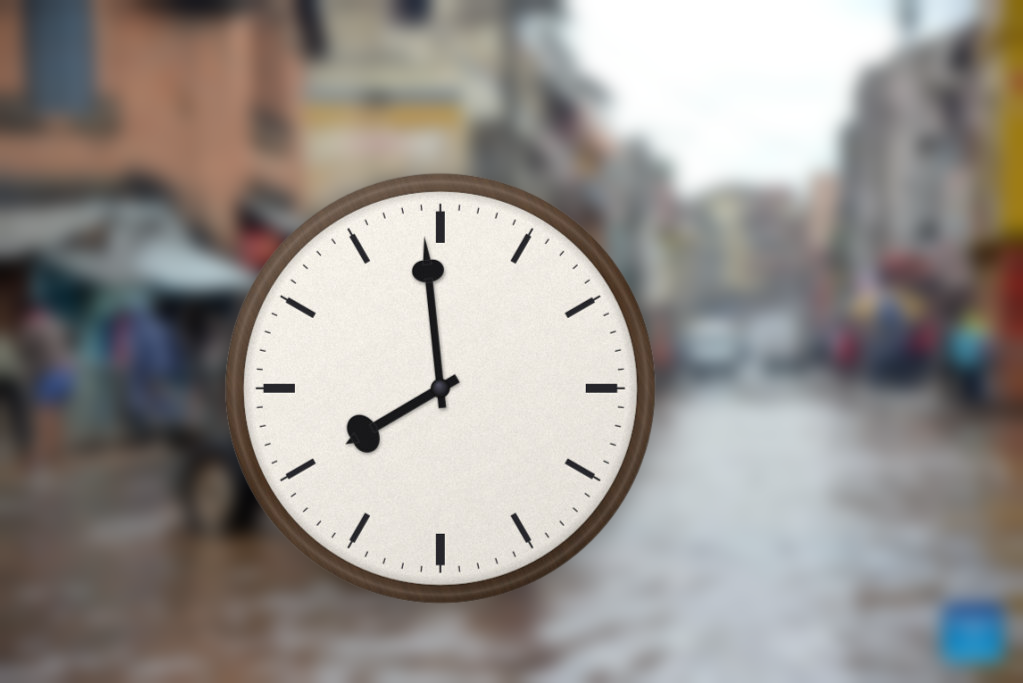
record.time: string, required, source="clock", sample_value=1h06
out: 7h59
